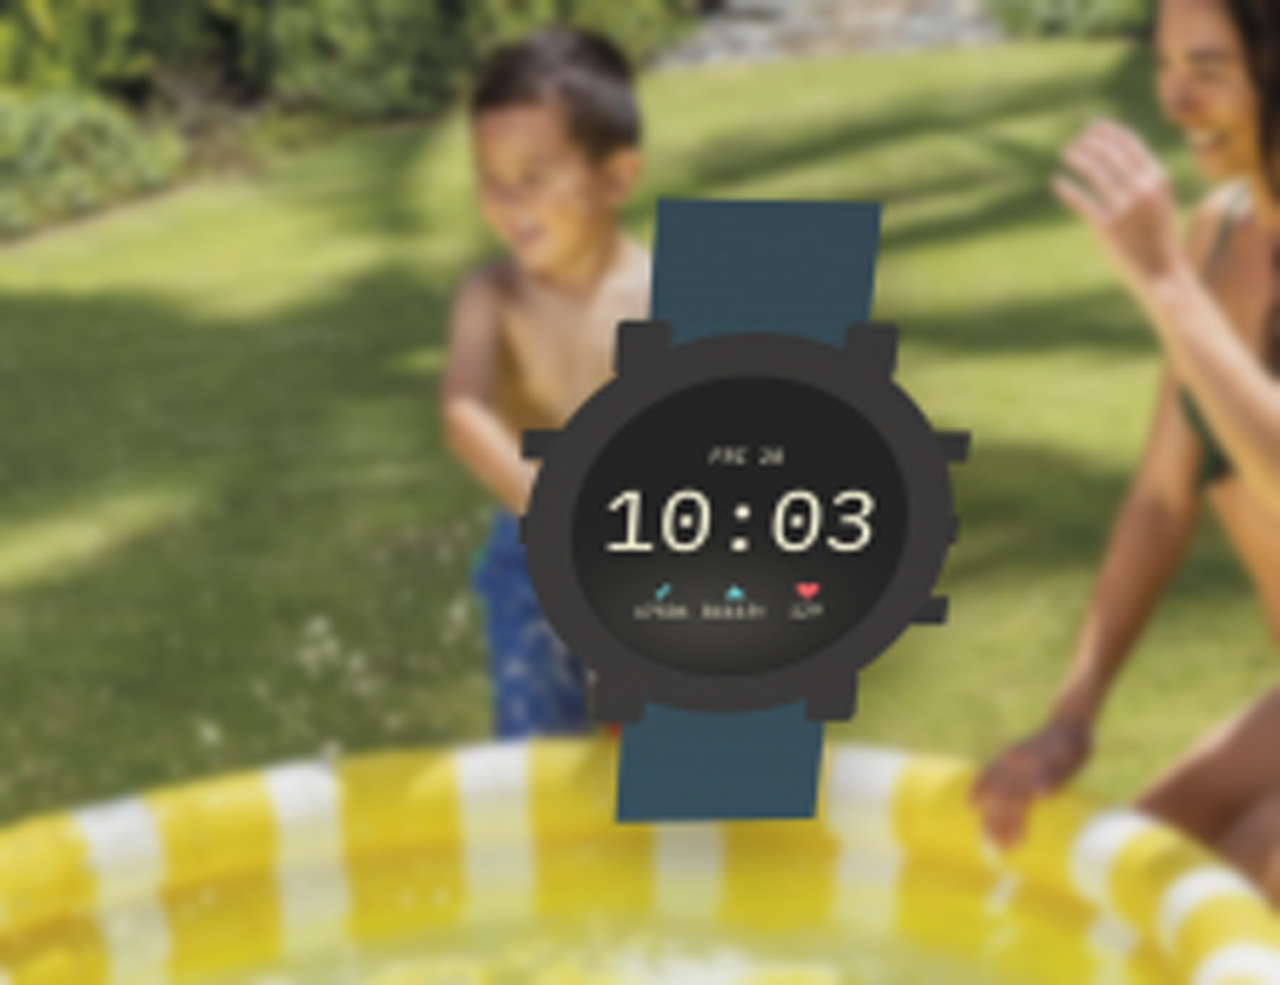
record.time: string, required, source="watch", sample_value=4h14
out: 10h03
